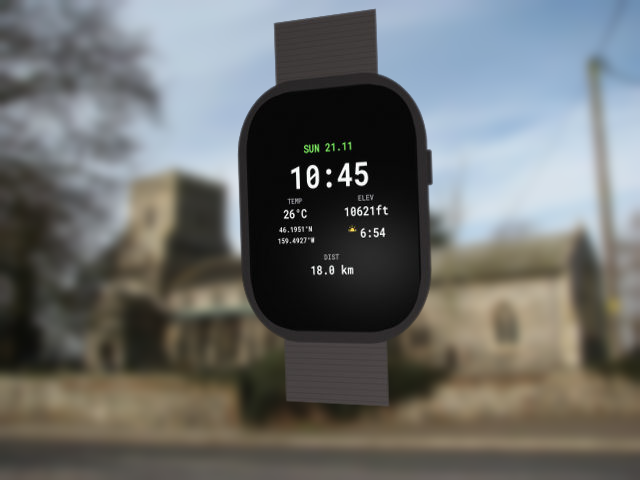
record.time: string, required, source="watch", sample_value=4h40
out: 10h45
